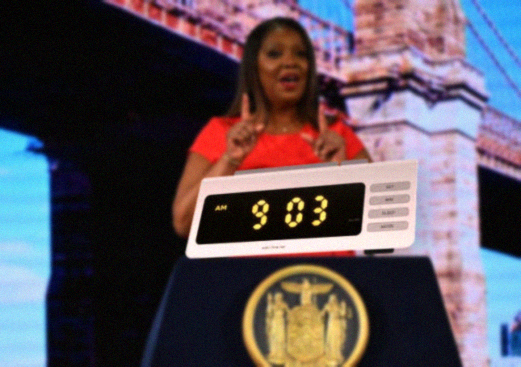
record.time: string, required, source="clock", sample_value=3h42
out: 9h03
